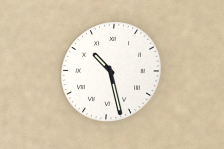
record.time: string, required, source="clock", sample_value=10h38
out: 10h27
